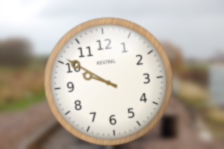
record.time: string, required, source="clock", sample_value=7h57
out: 9h51
